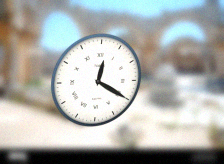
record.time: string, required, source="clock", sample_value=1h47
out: 12h20
